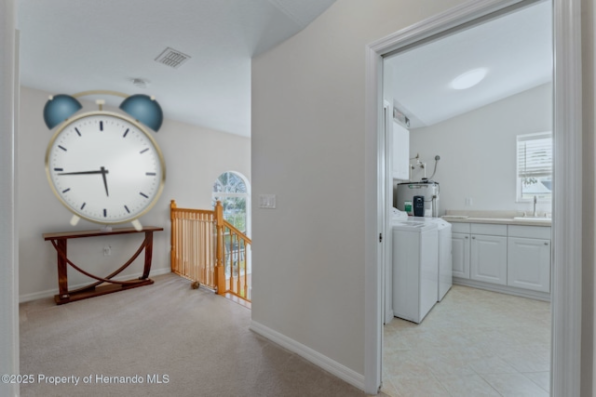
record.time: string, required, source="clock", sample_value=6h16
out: 5h44
